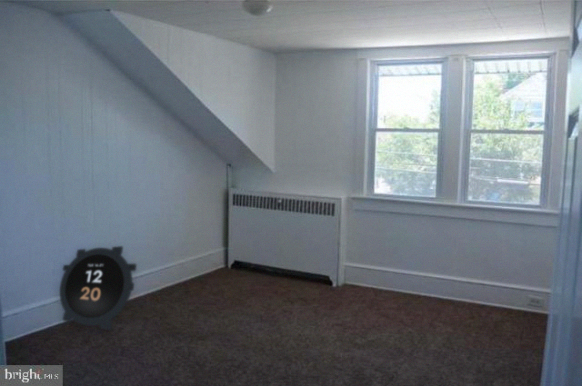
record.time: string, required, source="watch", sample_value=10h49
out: 12h20
